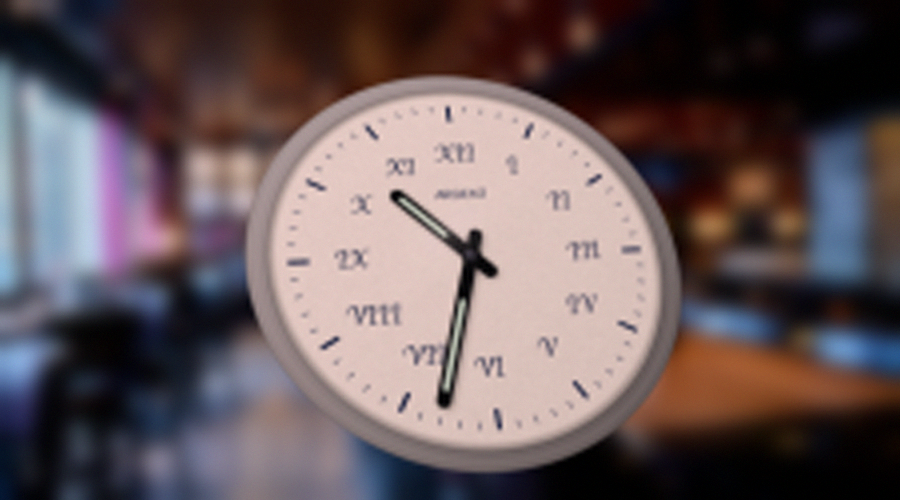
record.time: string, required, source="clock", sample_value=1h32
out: 10h33
